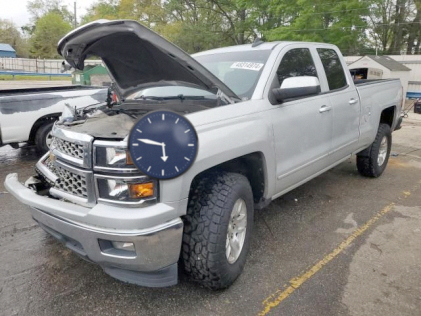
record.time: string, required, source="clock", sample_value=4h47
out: 5h47
